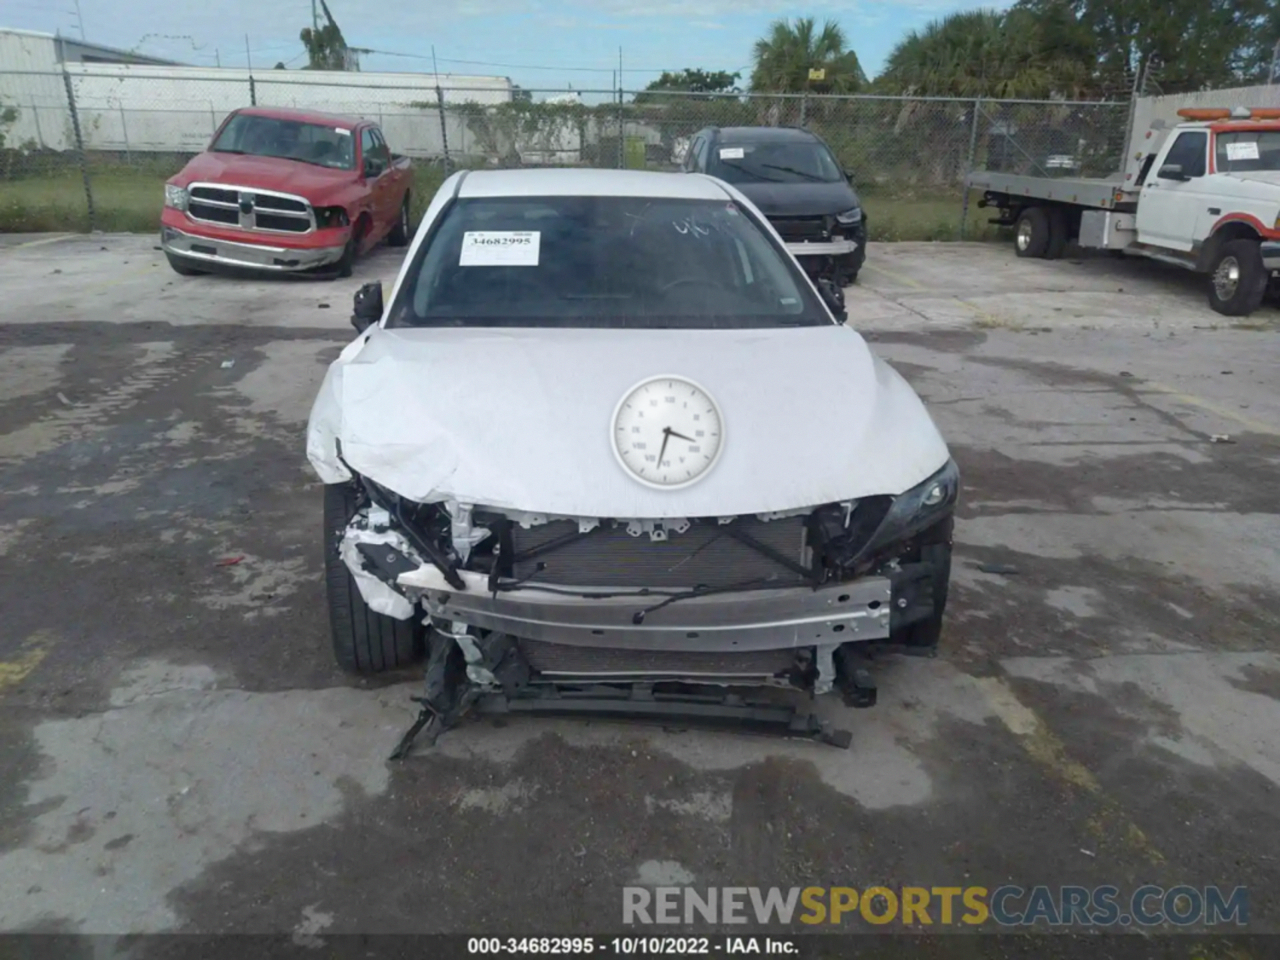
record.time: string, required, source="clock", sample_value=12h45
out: 3h32
